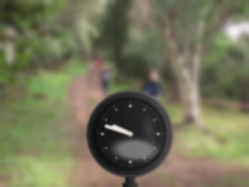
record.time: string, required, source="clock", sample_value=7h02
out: 9h48
